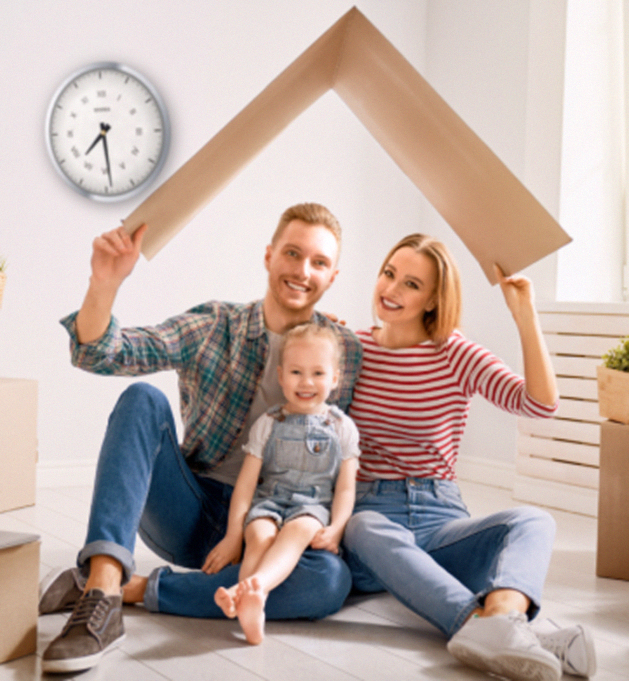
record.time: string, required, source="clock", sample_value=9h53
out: 7h29
